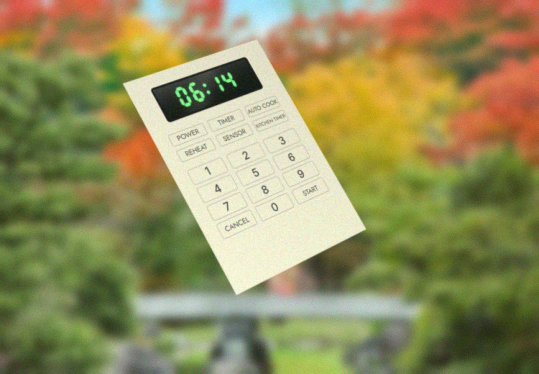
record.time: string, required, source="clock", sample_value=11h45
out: 6h14
